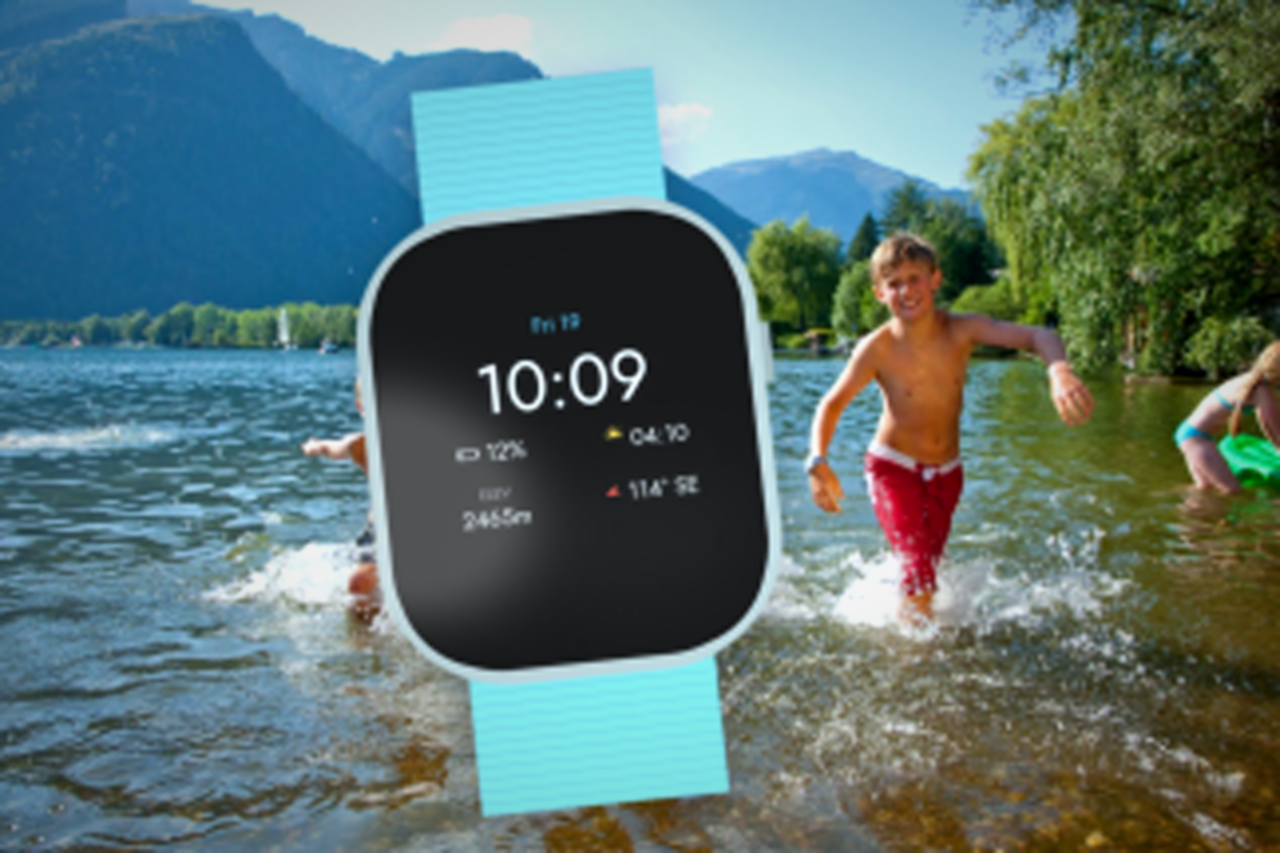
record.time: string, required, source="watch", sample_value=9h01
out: 10h09
